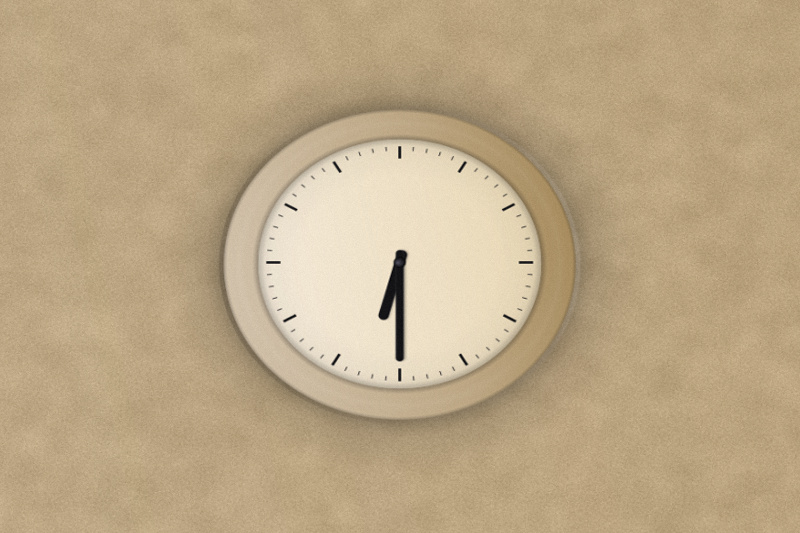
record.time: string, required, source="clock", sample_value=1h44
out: 6h30
